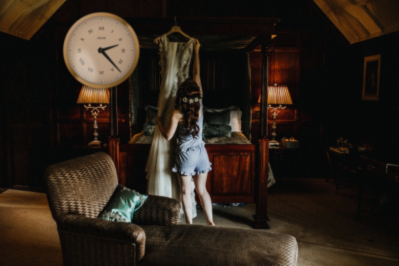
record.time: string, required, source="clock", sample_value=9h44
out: 2h23
